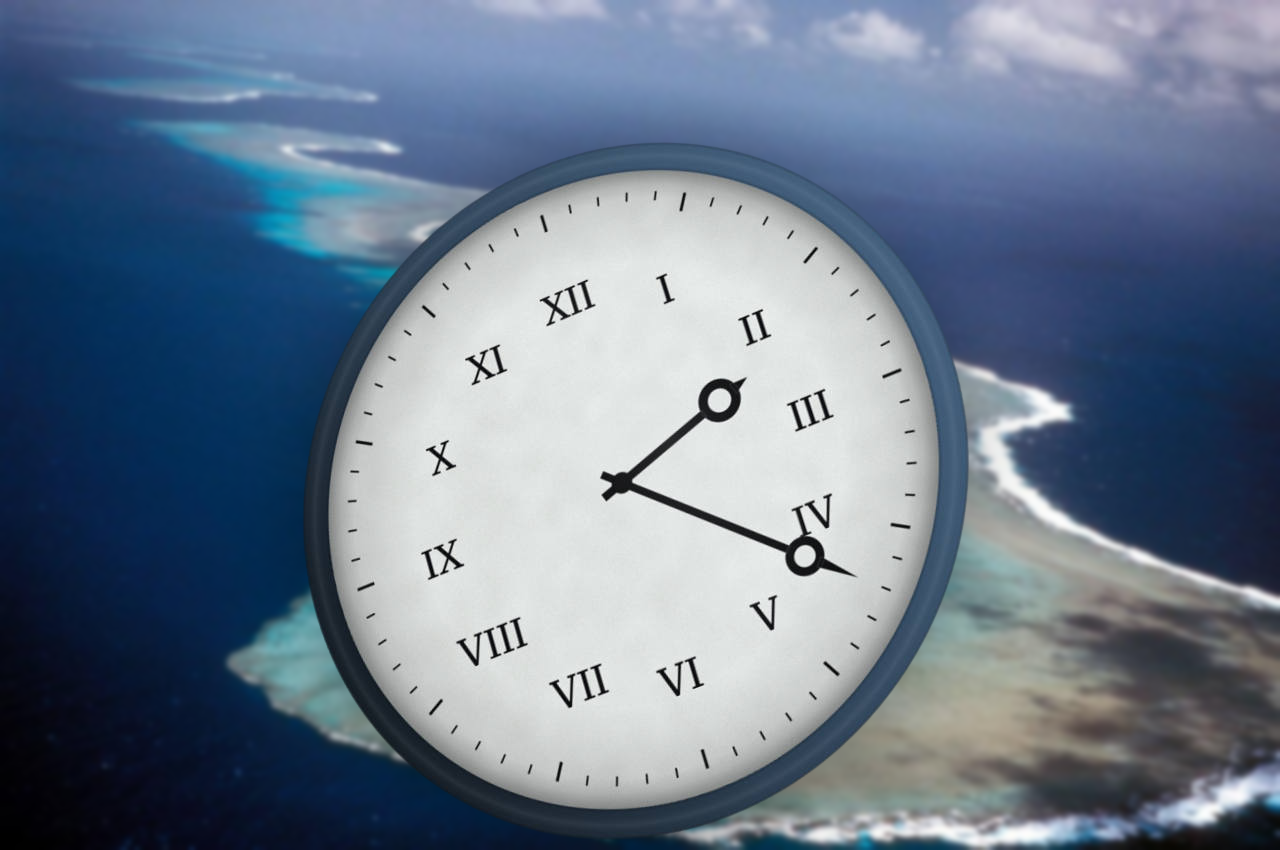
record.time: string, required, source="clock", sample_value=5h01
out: 2h22
